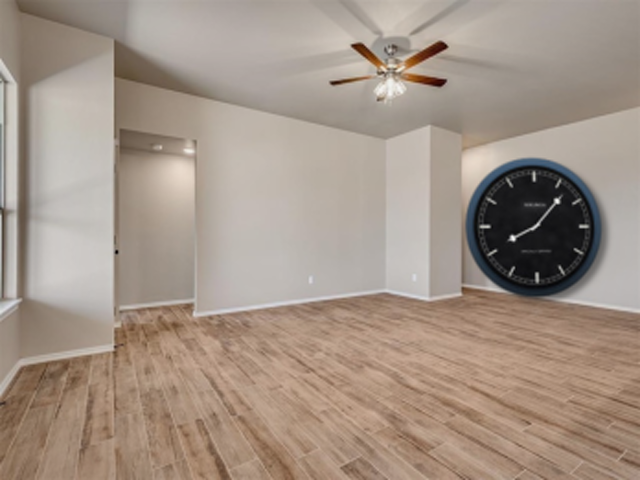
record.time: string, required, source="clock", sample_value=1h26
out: 8h07
